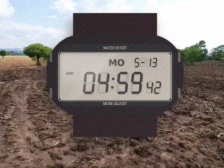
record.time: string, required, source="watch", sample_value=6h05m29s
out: 4h59m42s
